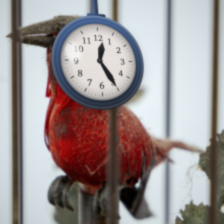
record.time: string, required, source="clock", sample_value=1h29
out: 12h25
